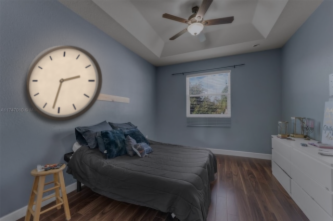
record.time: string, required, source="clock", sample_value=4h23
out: 2h32
